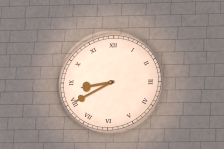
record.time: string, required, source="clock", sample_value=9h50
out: 8h40
